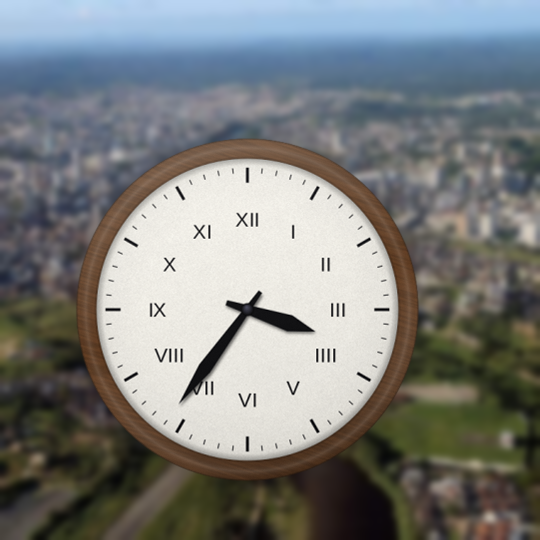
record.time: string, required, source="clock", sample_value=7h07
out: 3h36
